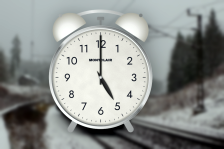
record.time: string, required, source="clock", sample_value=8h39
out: 5h00
